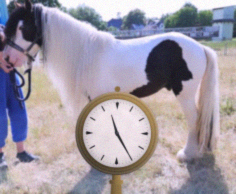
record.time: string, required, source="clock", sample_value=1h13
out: 11h25
